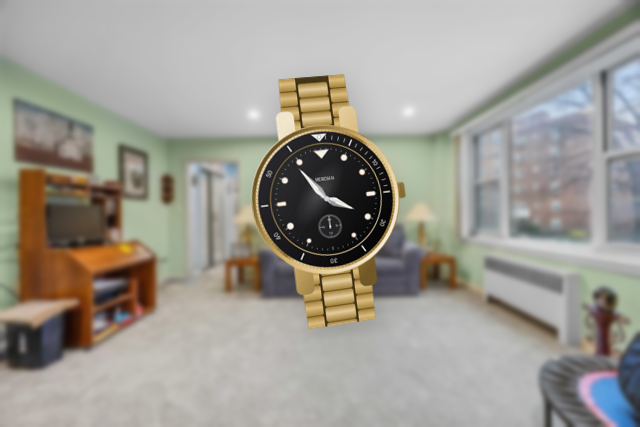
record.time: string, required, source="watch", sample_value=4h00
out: 3h54
